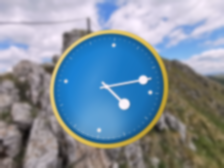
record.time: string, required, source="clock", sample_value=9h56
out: 4h12
